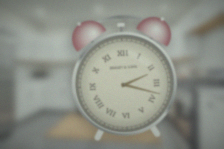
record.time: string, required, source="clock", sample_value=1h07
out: 2h18
